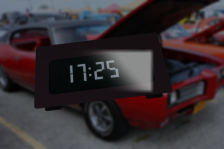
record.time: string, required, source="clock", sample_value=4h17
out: 17h25
